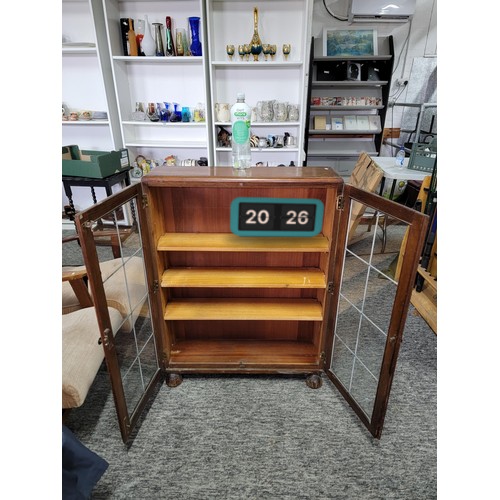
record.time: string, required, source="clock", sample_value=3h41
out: 20h26
